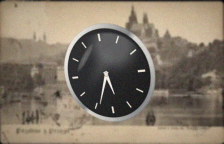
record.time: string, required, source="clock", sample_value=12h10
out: 5h34
